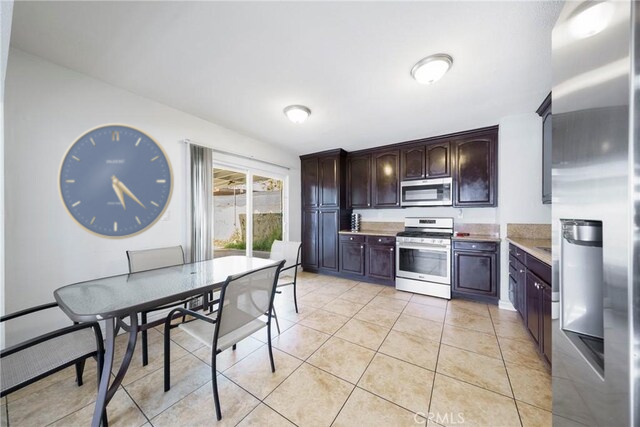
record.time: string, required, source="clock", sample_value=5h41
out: 5h22
